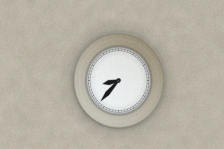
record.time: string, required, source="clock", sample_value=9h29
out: 8h37
